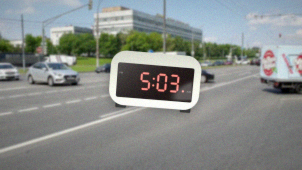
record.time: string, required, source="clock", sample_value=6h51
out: 5h03
